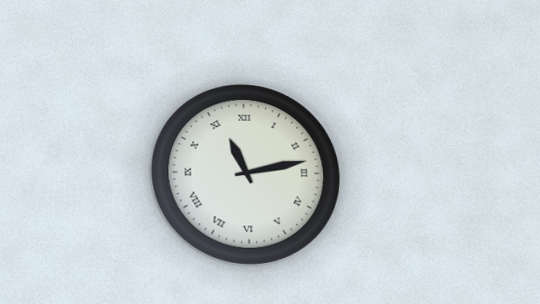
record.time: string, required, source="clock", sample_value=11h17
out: 11h13
